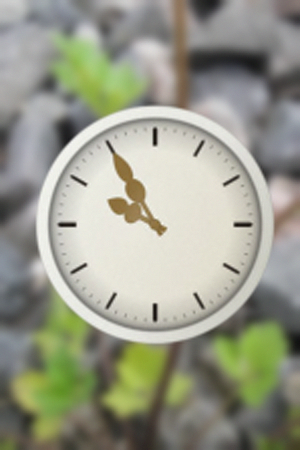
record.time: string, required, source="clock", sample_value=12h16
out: 9h55
